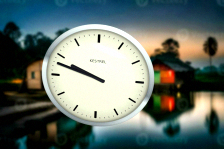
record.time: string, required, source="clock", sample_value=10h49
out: 9h48
